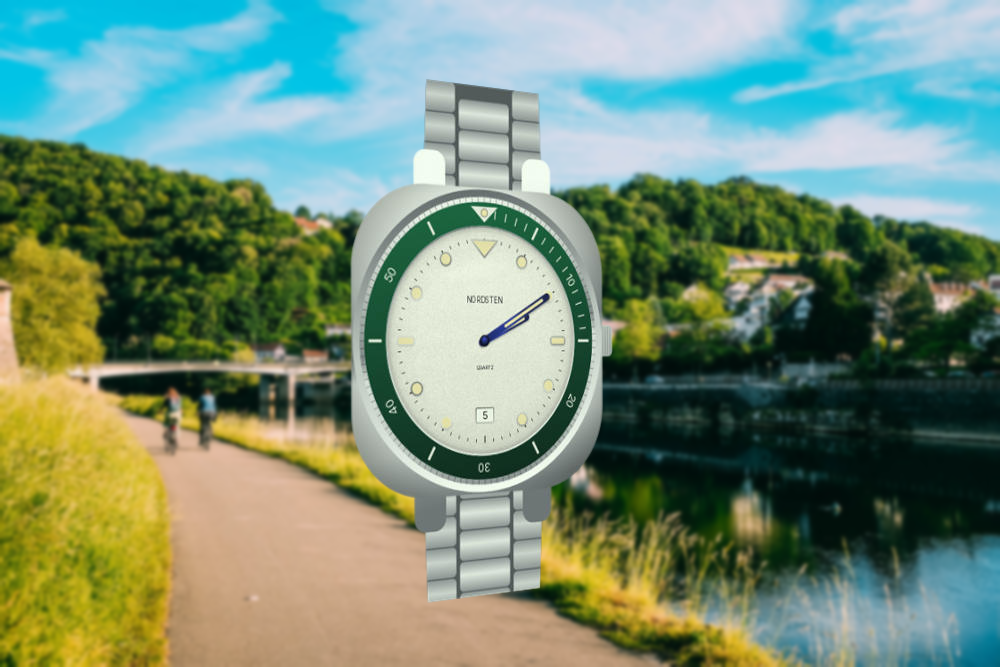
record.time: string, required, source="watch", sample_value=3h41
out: 2h10
